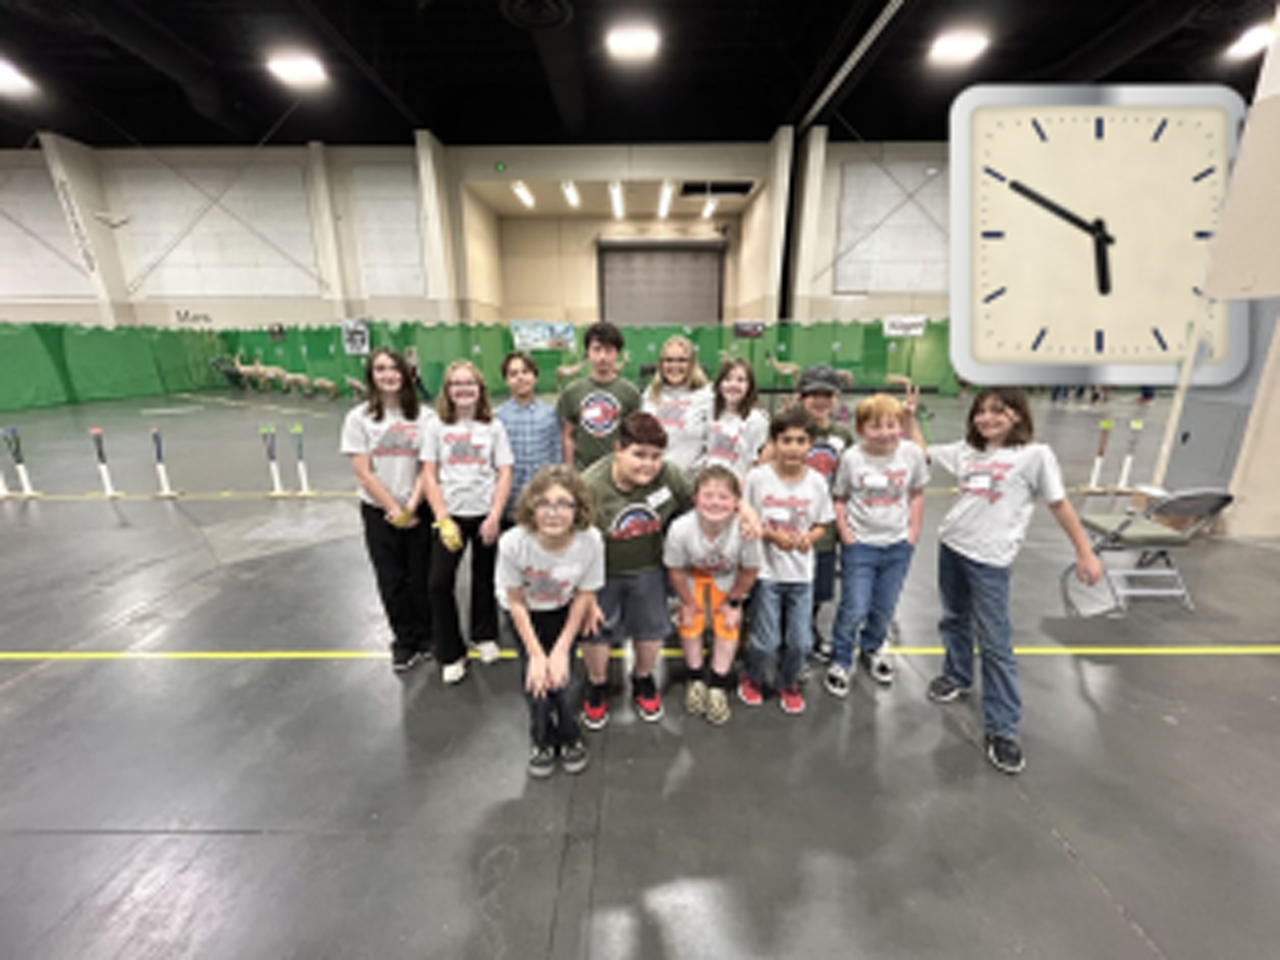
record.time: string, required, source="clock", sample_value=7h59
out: 5h50
